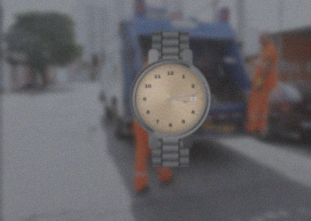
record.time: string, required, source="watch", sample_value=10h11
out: 3h13
